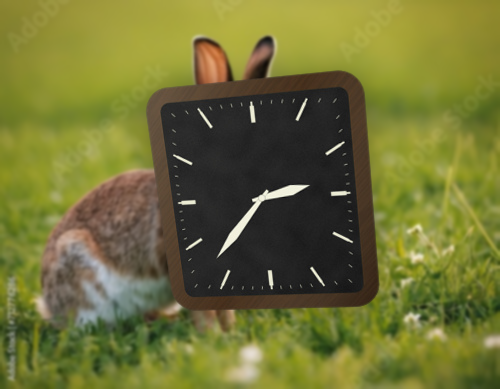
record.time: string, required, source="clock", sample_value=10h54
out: 2h37
